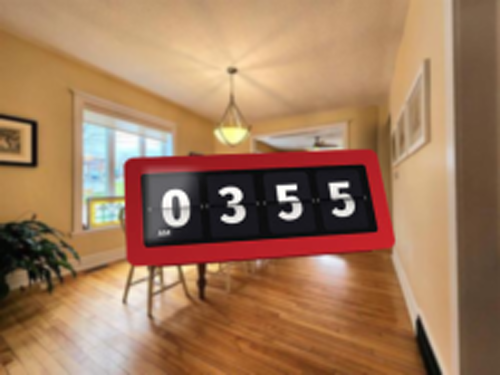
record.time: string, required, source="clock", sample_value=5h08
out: 3h55
